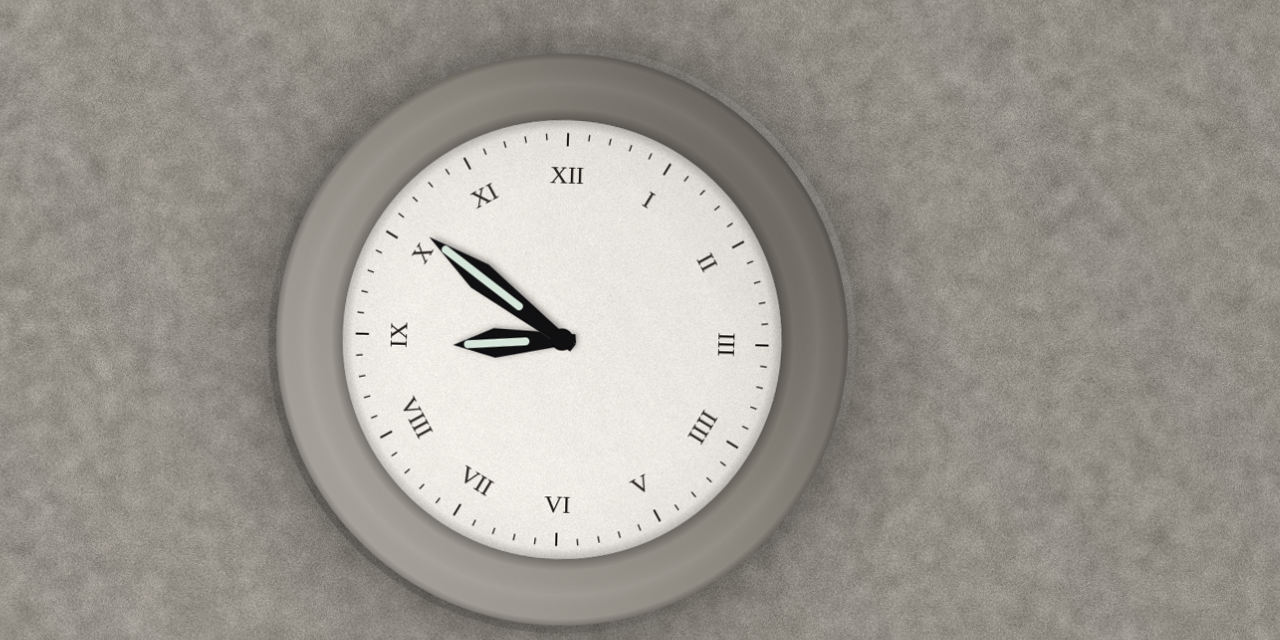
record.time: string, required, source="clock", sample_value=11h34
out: 8h51
